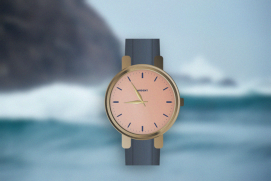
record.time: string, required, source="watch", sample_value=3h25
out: 8h55
